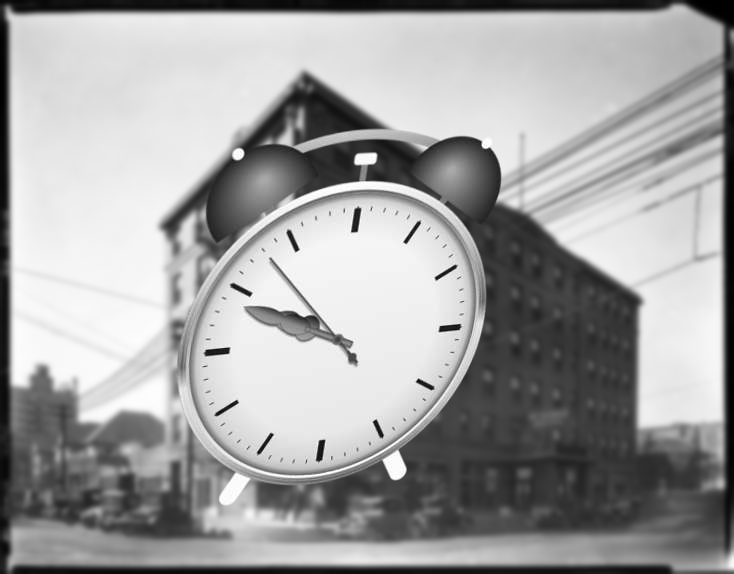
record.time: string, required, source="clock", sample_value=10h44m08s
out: 9h48m53s
